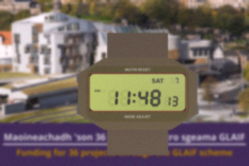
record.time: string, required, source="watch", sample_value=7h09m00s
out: 11h48m13s
